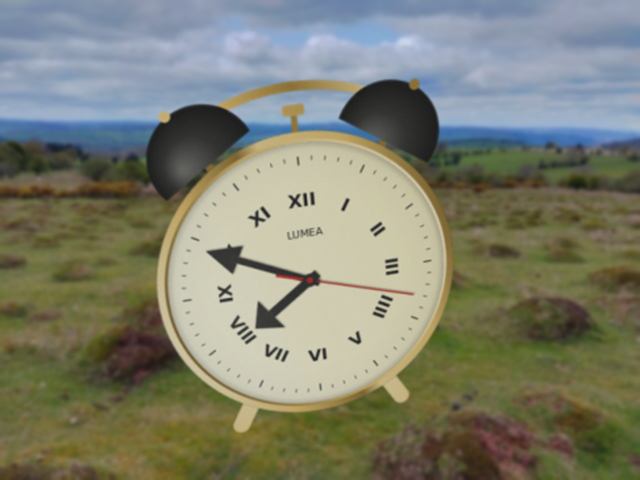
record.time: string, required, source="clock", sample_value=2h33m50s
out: 7h49m18s
